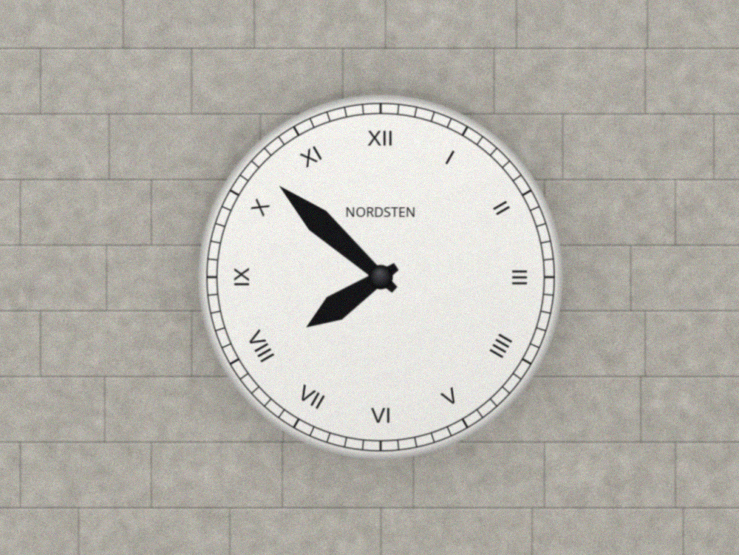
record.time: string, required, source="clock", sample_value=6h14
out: 7h52
